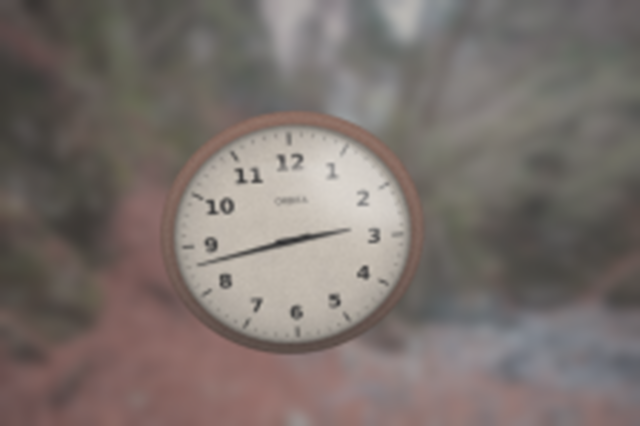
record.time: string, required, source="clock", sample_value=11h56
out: 2h43
